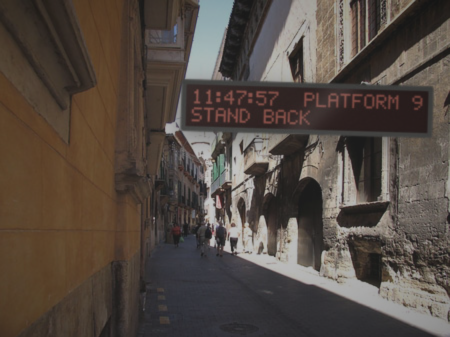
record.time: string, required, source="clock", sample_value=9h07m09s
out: 11h47m57s
